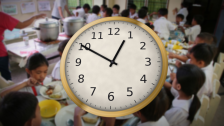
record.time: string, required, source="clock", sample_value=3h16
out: 12h50
